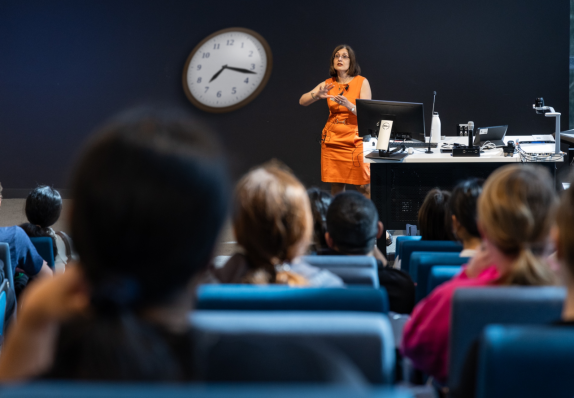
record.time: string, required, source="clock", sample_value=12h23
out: 7h17
